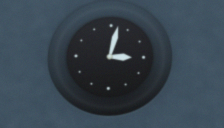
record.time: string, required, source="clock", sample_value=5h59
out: 3h02
